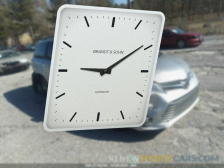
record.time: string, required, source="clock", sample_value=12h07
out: 9h09
